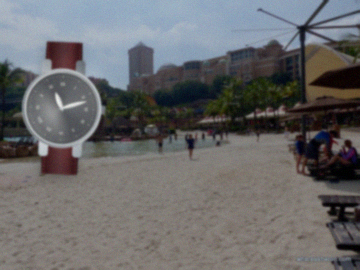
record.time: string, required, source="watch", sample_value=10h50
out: 11h12
